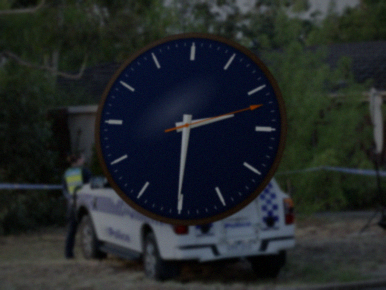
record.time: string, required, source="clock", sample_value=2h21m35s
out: 2h30m12s
